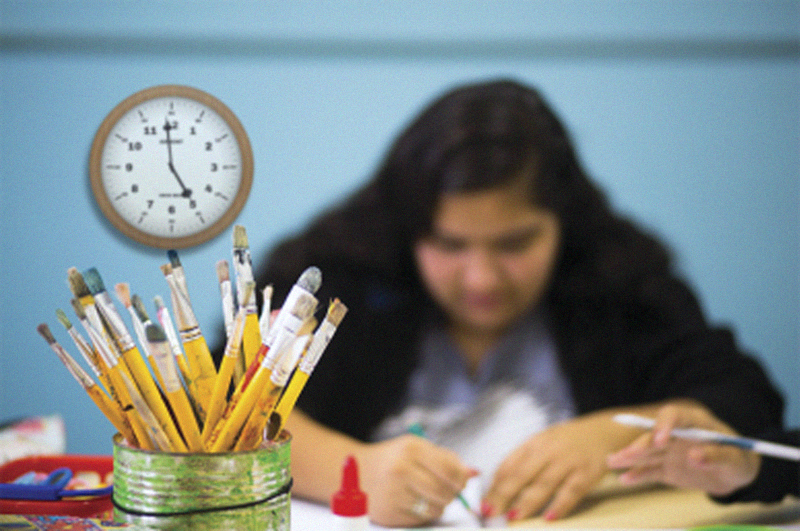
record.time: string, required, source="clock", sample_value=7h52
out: 4h59
